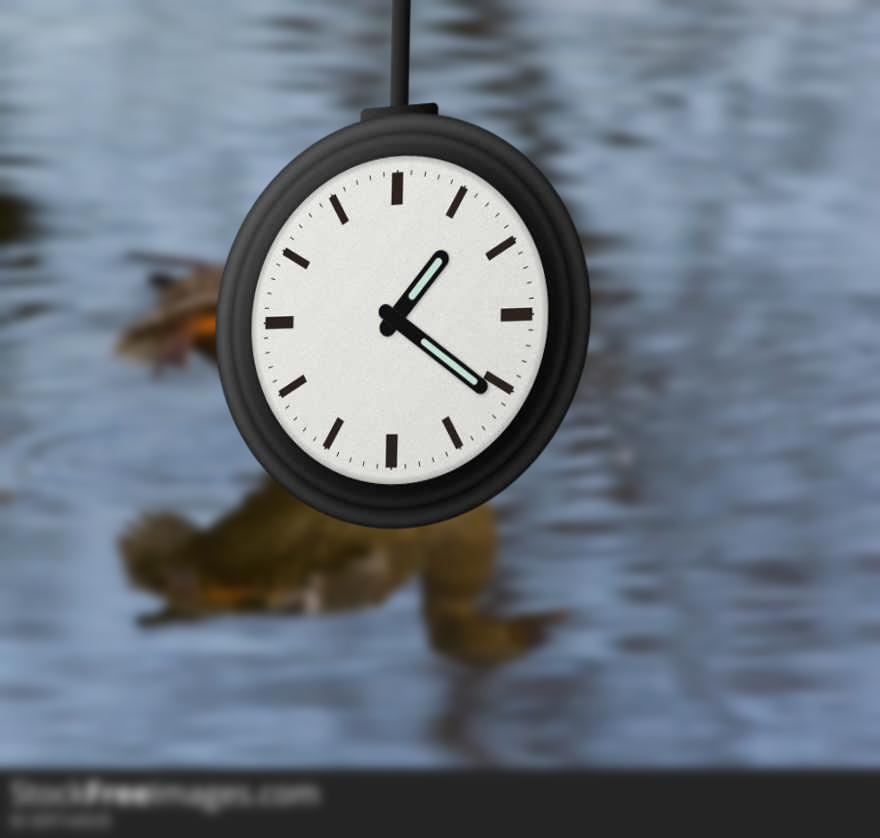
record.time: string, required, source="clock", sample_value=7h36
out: 1h21
